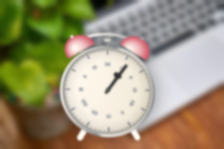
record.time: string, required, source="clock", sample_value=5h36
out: 1h06
